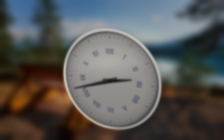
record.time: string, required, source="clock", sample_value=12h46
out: 2h42
